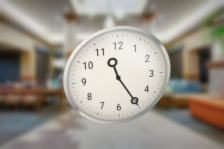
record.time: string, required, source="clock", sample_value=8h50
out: 11h25
